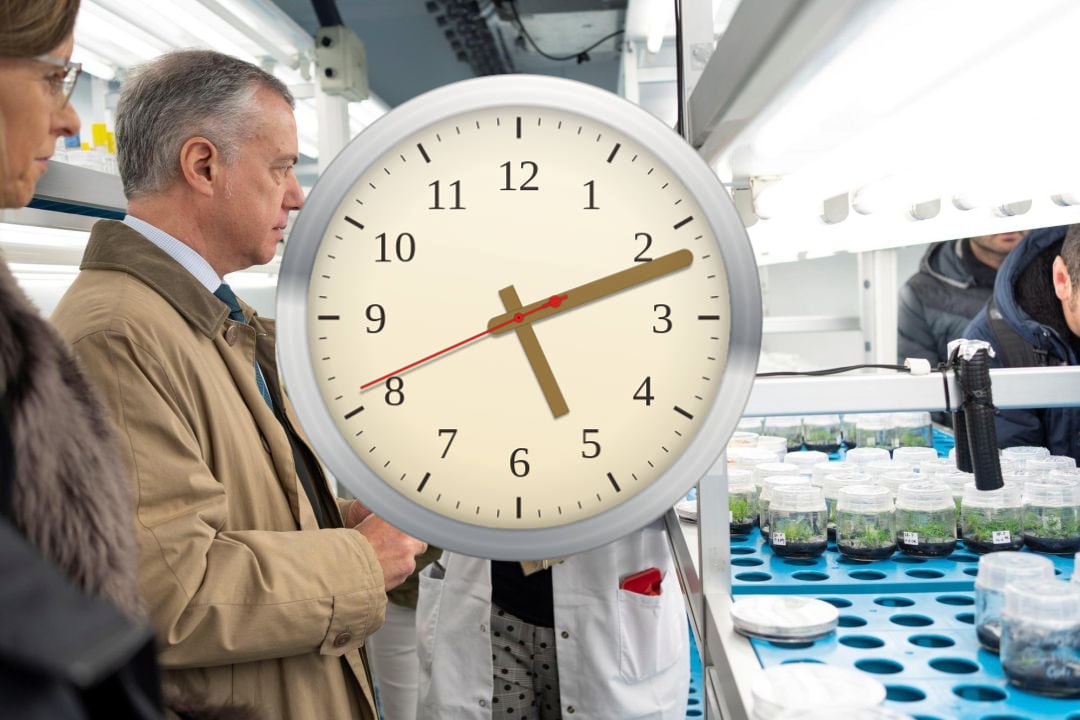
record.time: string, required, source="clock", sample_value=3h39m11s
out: 5h11m41s
